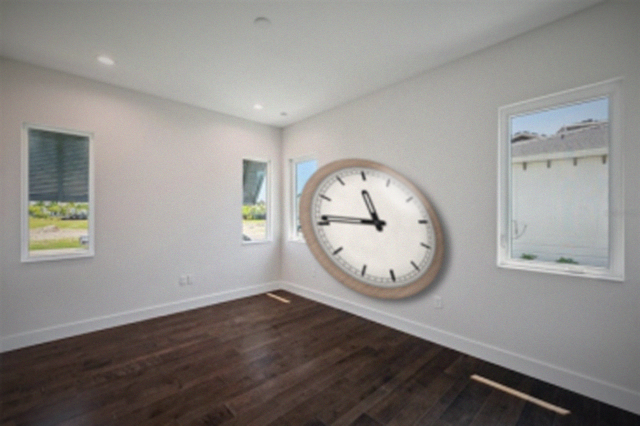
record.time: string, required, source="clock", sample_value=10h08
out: 11h46
